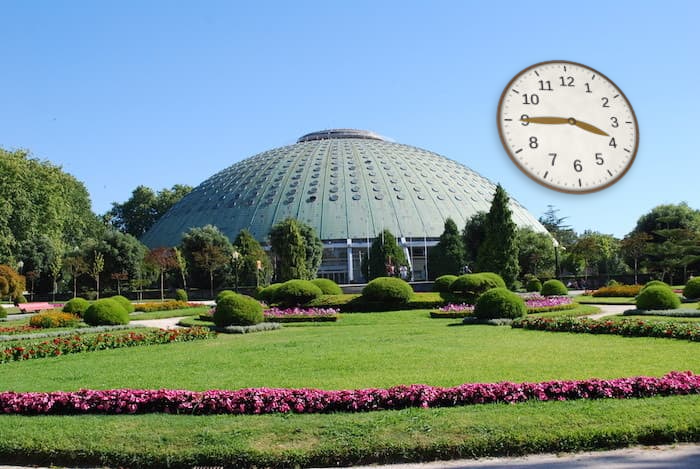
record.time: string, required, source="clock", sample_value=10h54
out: 3h45
